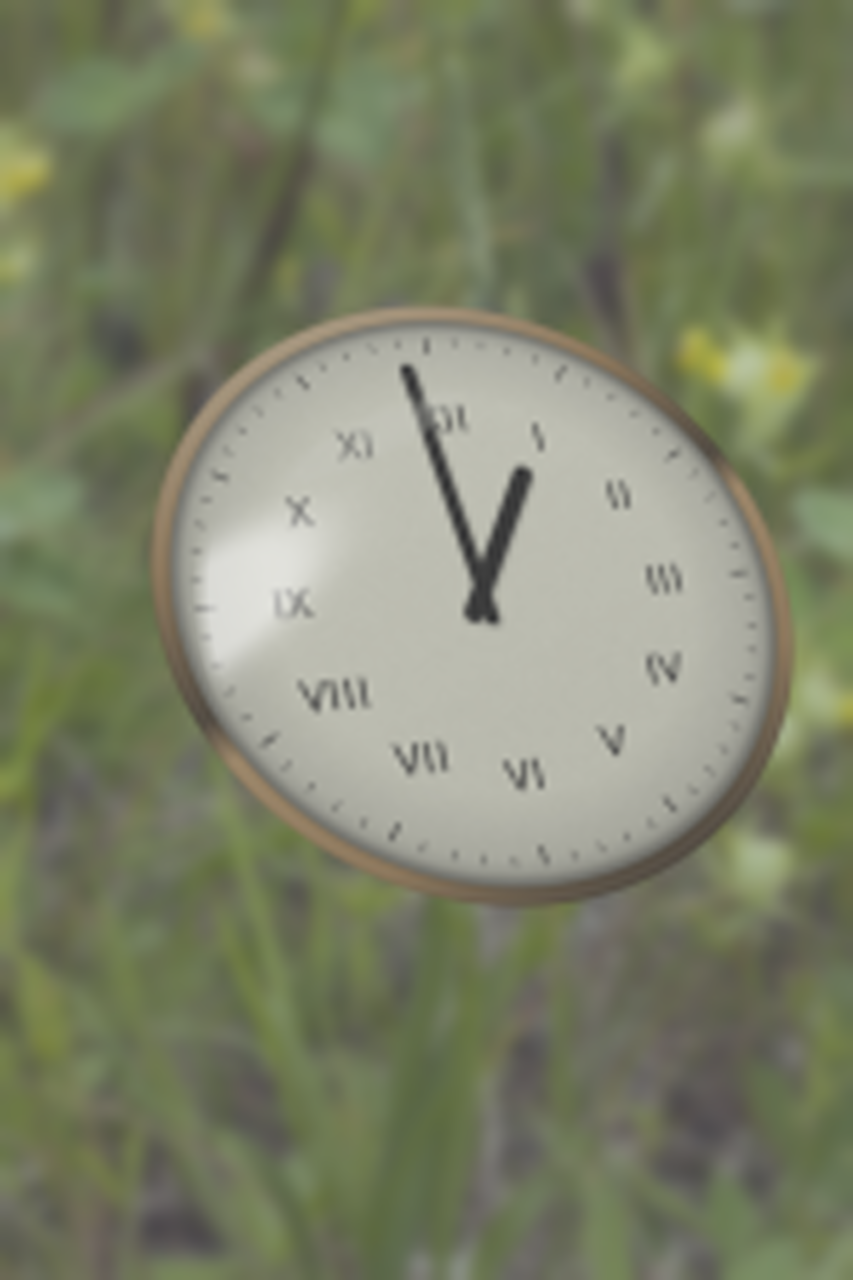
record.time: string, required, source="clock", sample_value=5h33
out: 12h59
